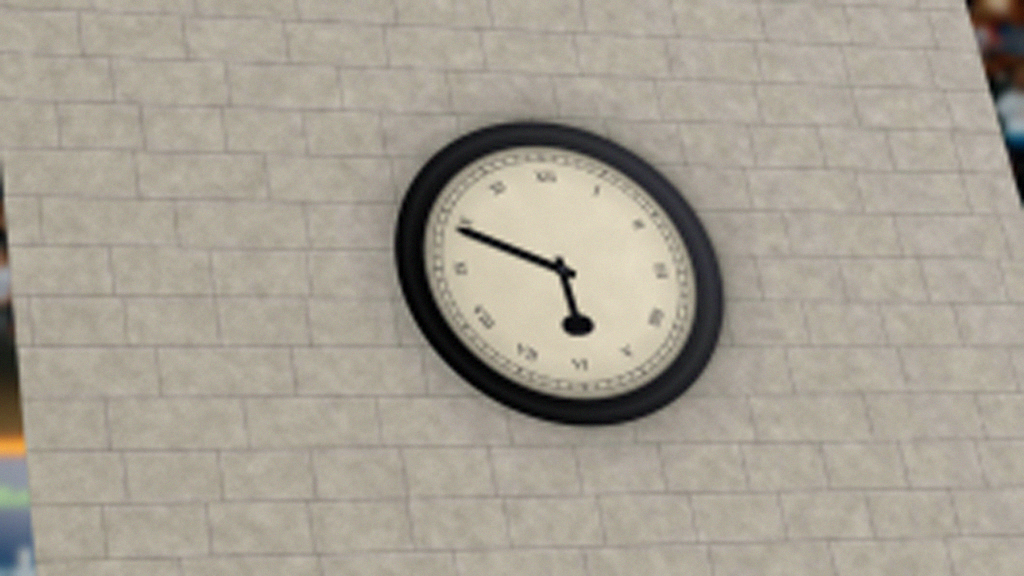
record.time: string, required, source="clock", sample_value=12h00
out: 5h49
